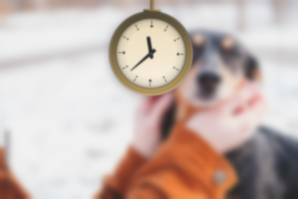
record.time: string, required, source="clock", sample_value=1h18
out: 11h38
